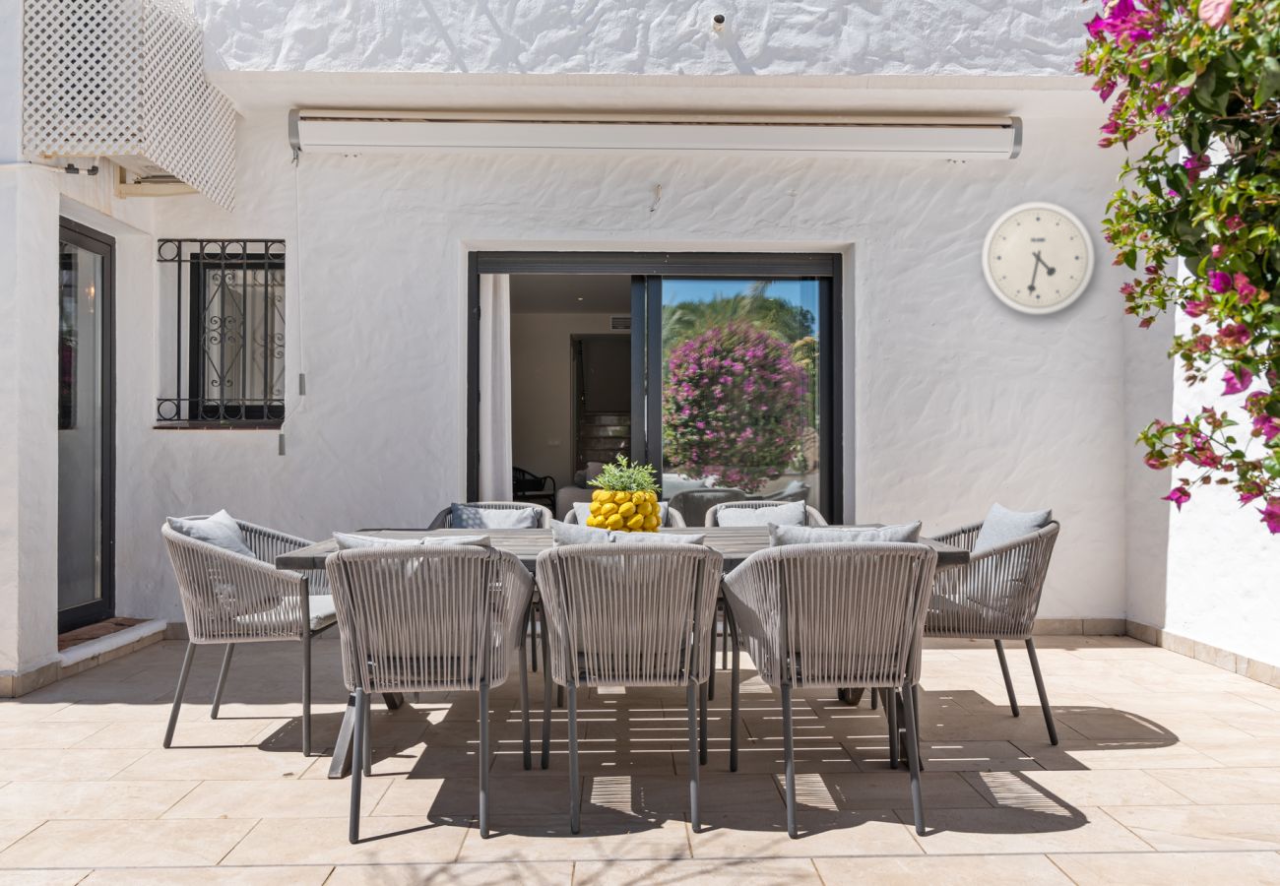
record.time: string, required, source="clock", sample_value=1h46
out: 4h32
